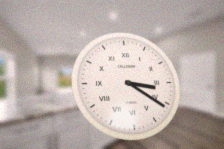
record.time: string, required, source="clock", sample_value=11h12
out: 3h21
